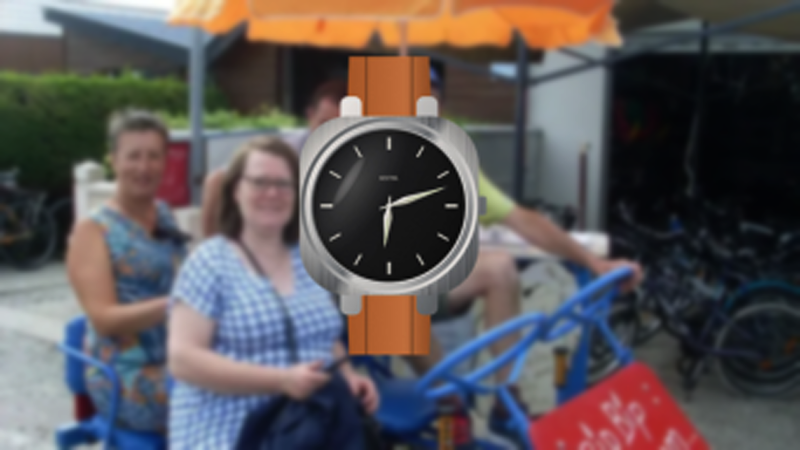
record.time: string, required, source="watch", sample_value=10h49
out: 6h12
